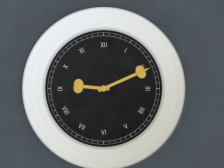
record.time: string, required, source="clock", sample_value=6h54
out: 9h11
